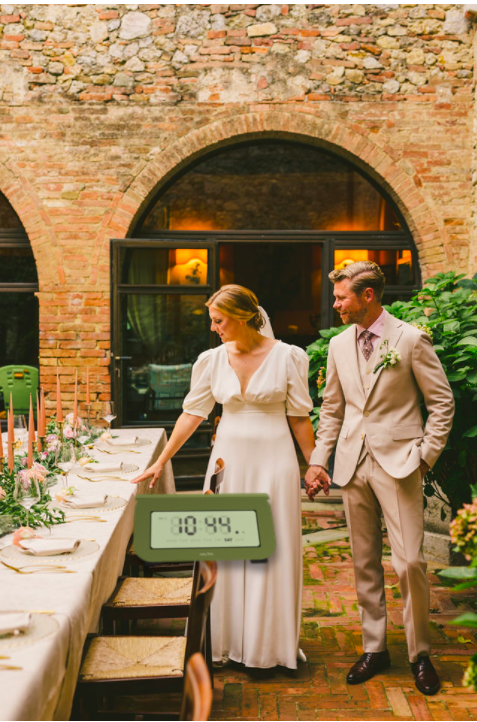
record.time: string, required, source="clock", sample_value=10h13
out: 10h44
